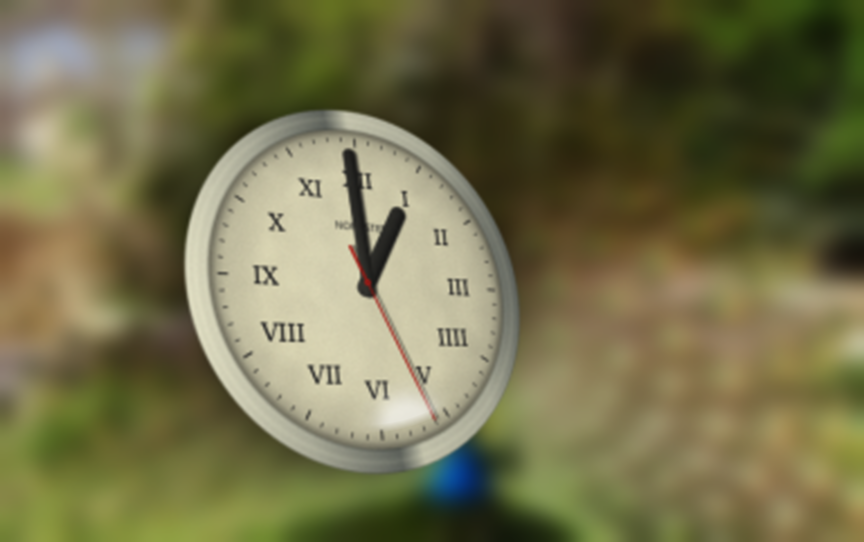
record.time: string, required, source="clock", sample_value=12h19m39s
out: 12h59m26s
